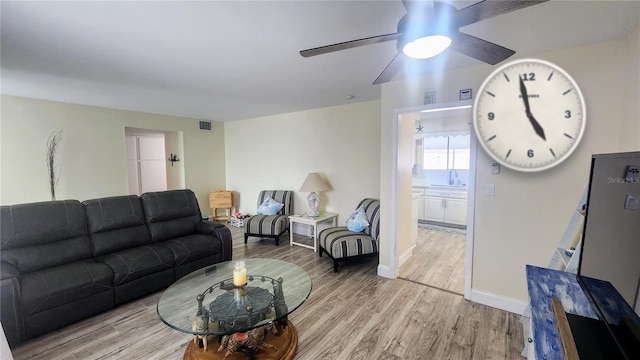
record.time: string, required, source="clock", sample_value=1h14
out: 4h58
